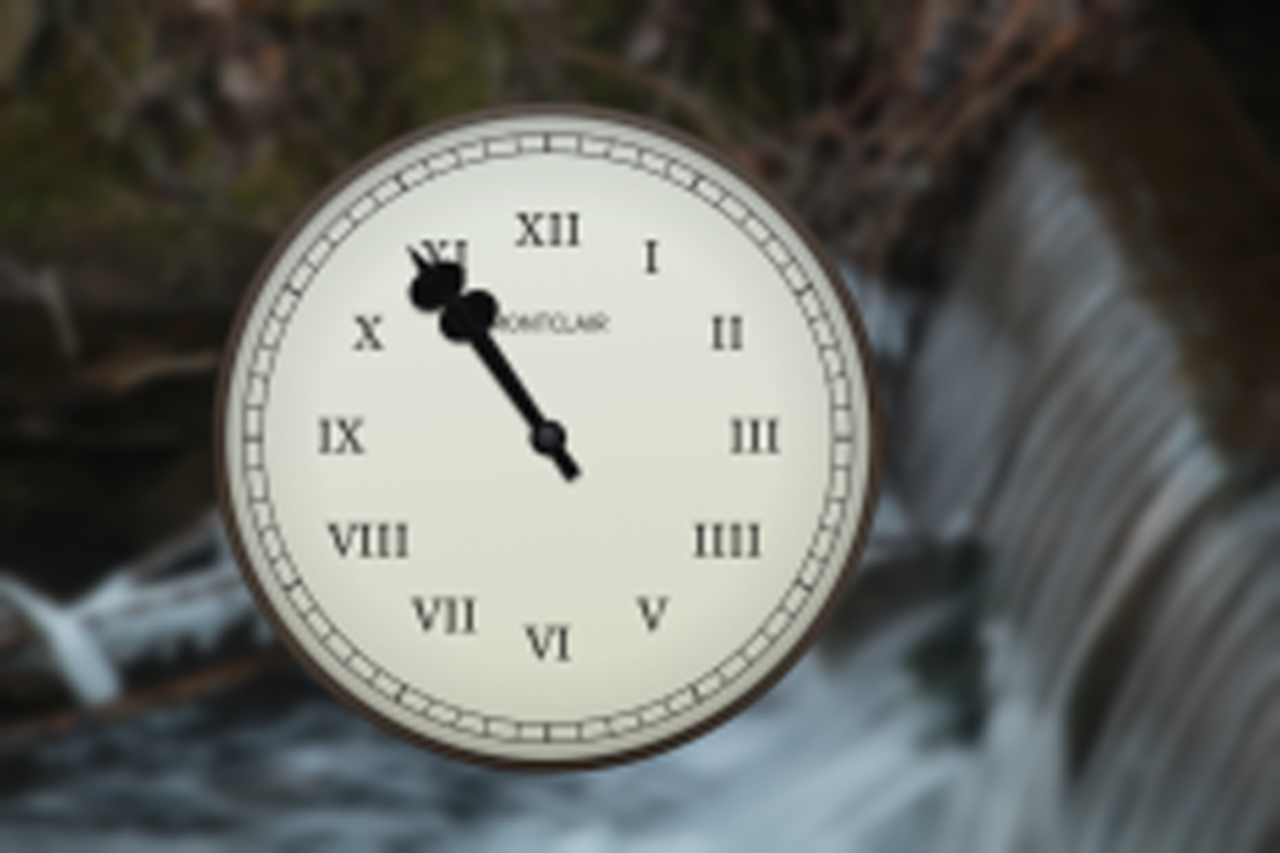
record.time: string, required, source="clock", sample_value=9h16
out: 10h54
